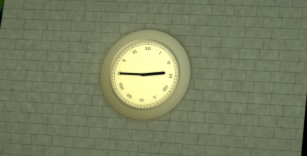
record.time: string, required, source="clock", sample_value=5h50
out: 2h45
